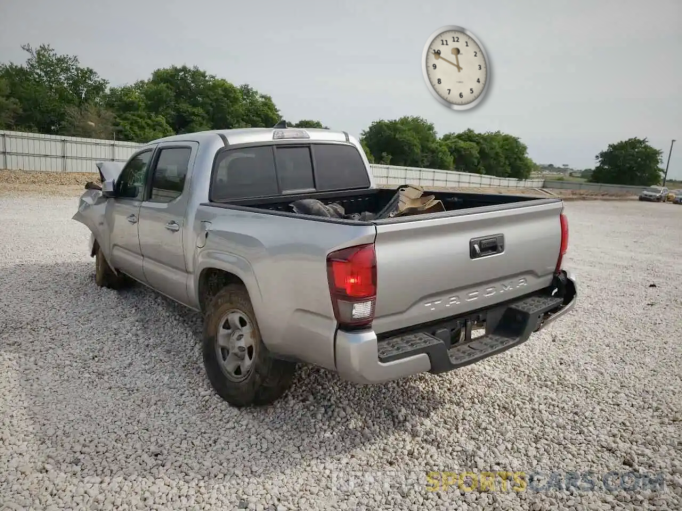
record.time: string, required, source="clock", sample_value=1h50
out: 11h49
